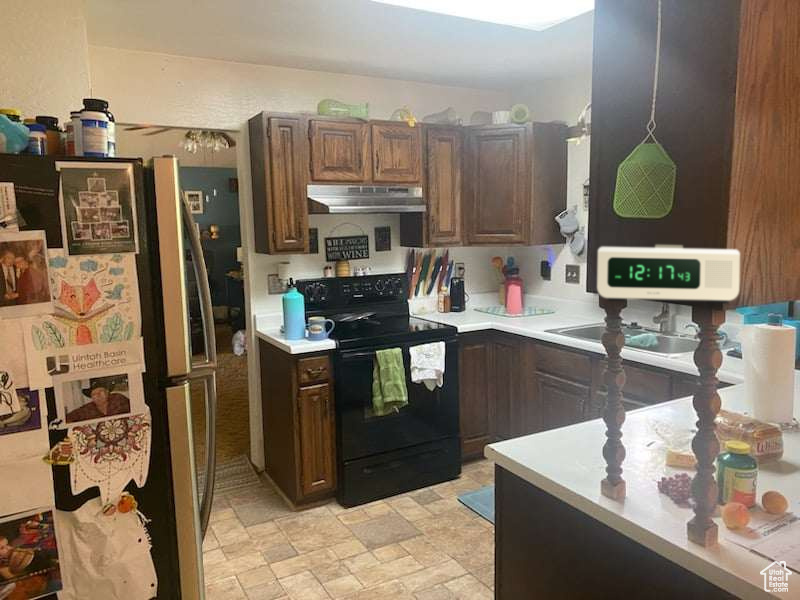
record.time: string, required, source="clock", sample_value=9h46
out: 12h17
